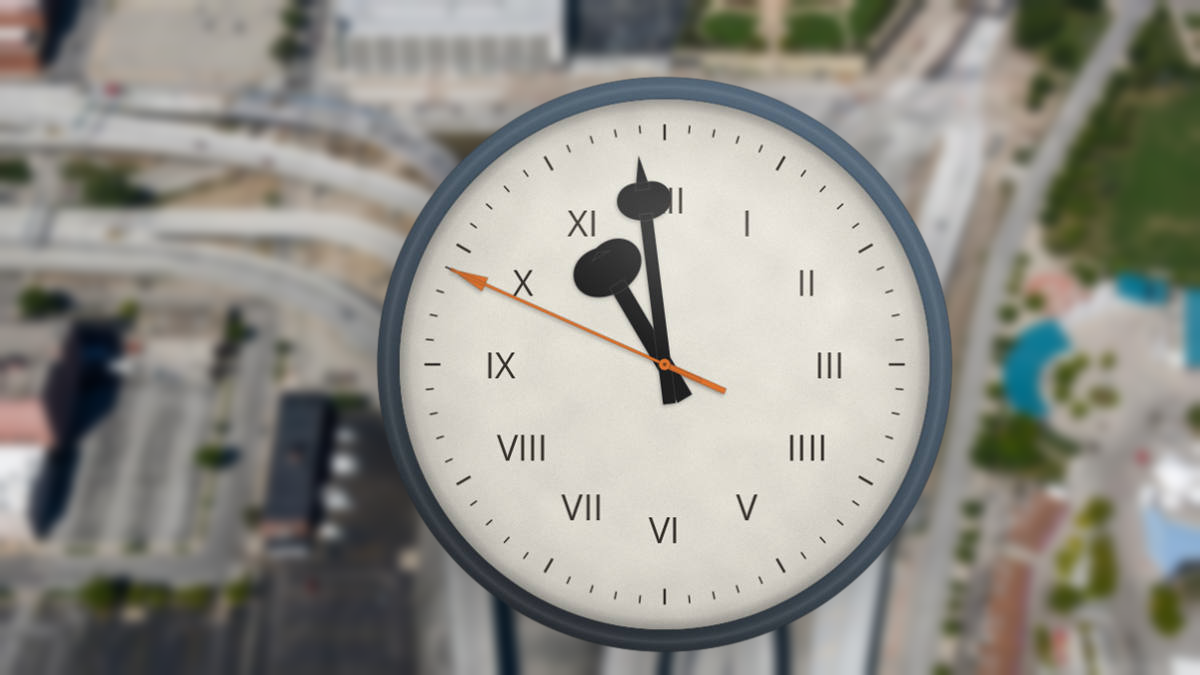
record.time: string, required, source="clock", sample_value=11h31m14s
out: 10h58m49s
